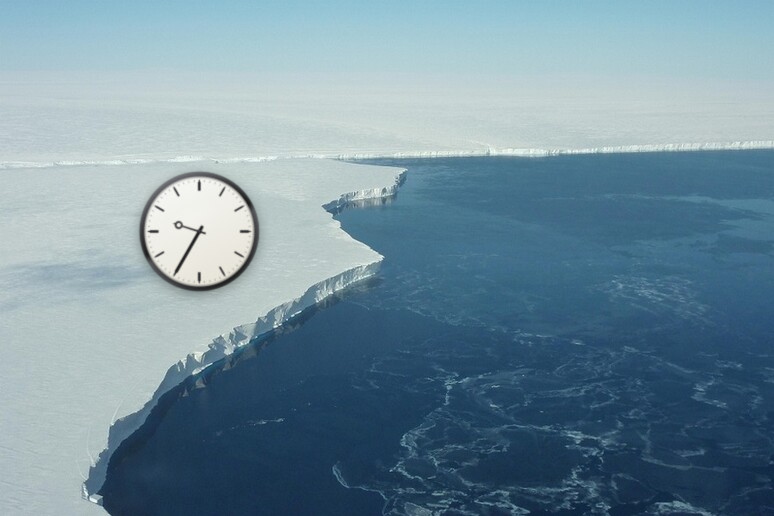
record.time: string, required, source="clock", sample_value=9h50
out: 9h35
